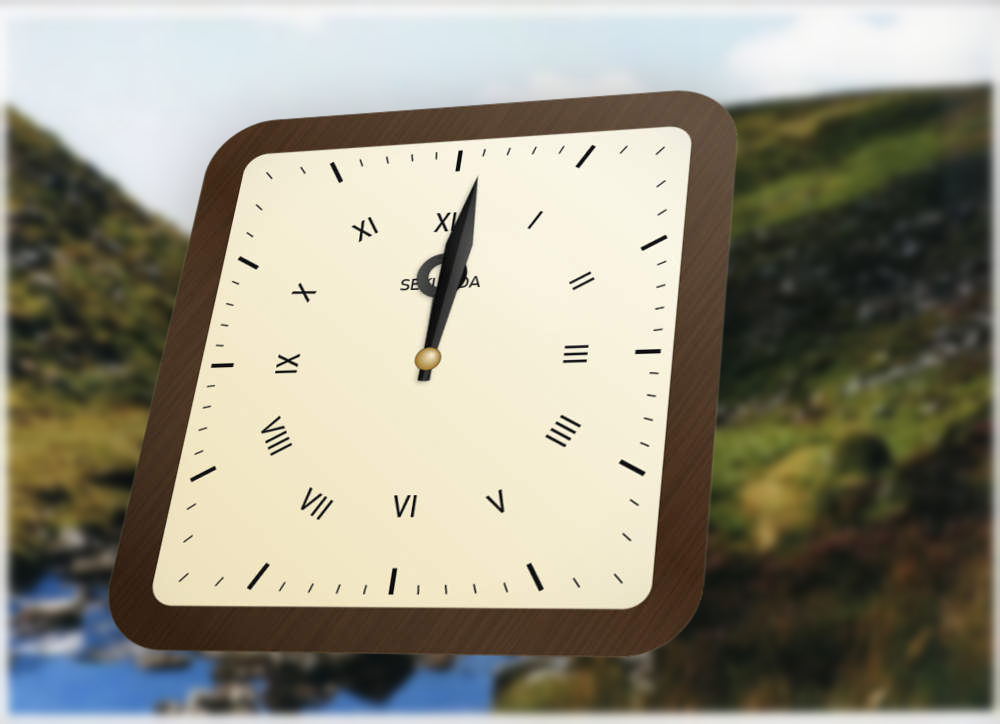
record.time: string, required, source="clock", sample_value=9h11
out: 12h01
